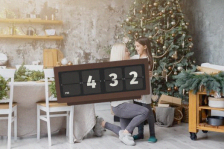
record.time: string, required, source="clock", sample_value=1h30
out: 4h32
